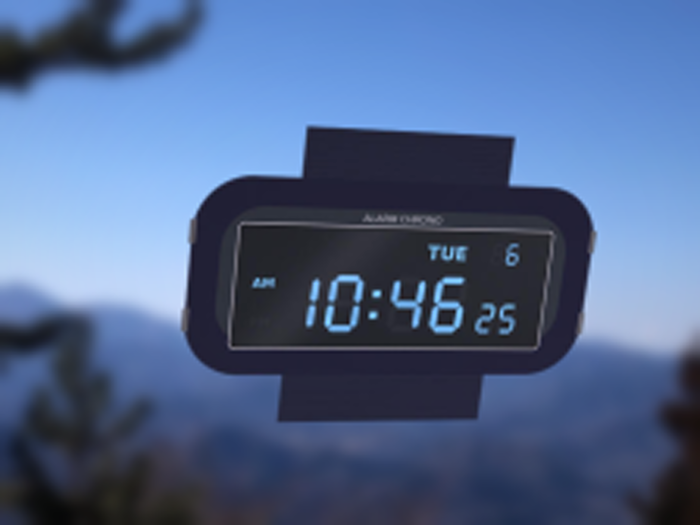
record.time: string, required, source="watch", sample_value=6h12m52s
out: 10h46m25s
